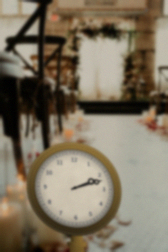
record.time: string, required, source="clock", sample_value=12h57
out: 2h12
